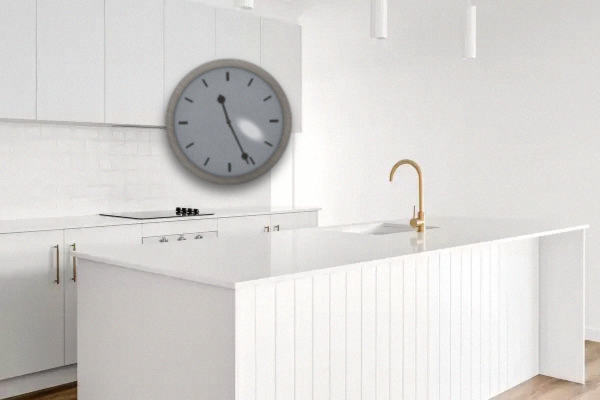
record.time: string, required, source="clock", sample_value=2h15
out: 11h26
